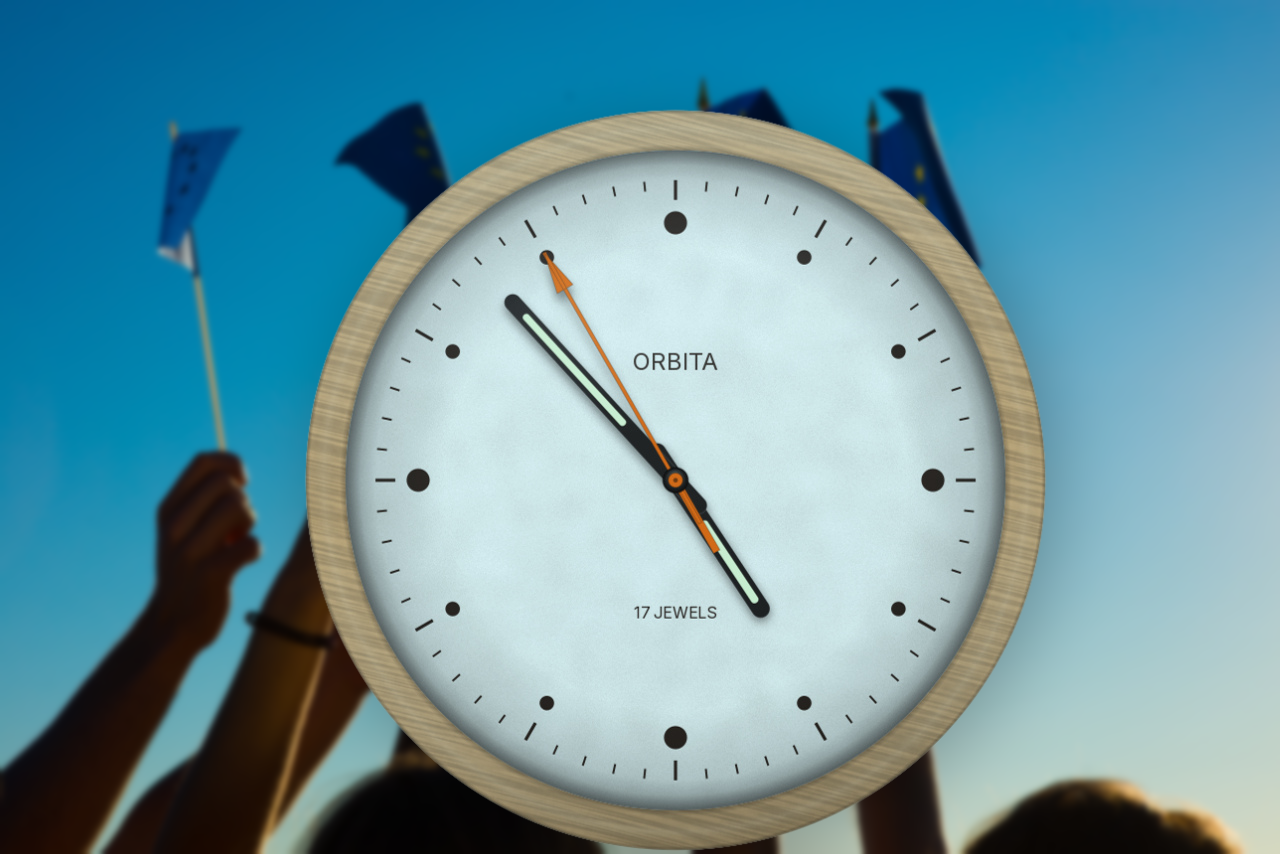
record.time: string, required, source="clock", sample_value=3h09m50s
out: 4h52m55s
